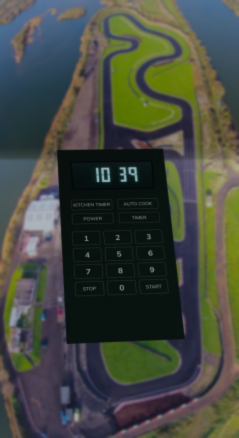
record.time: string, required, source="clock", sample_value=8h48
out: 10h39
